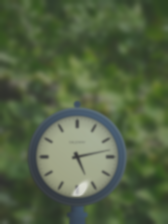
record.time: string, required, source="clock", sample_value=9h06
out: 5h13
